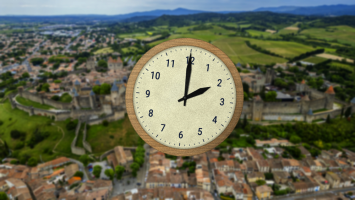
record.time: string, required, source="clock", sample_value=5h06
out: 2h00
